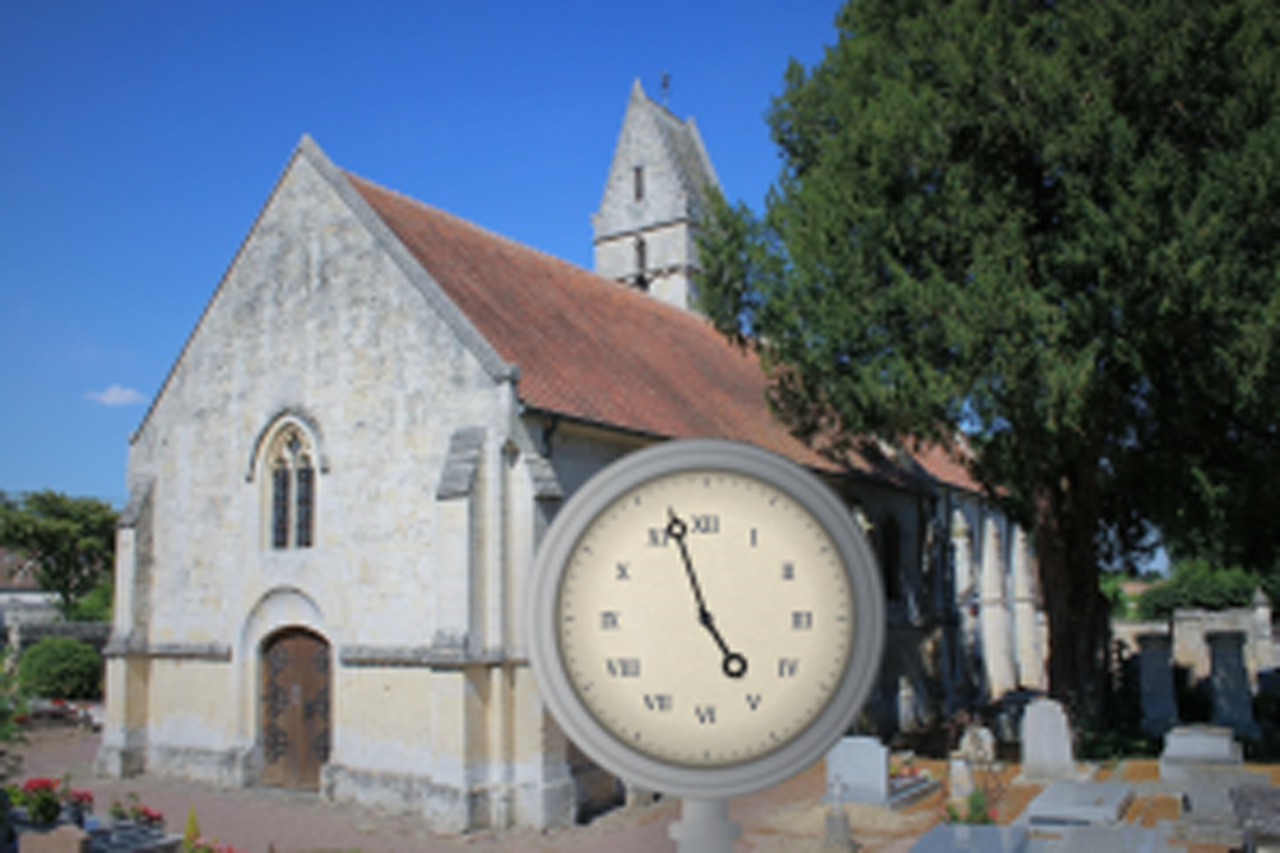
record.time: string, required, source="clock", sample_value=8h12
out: 4h57
